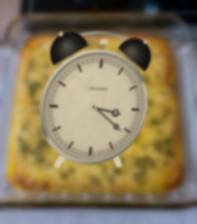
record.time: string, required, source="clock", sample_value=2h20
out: 3h21
